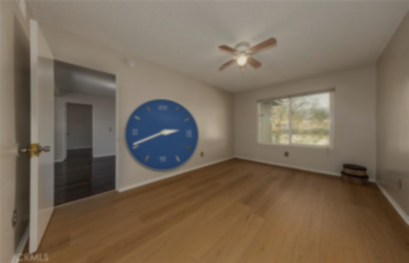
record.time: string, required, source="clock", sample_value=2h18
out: 2h41
